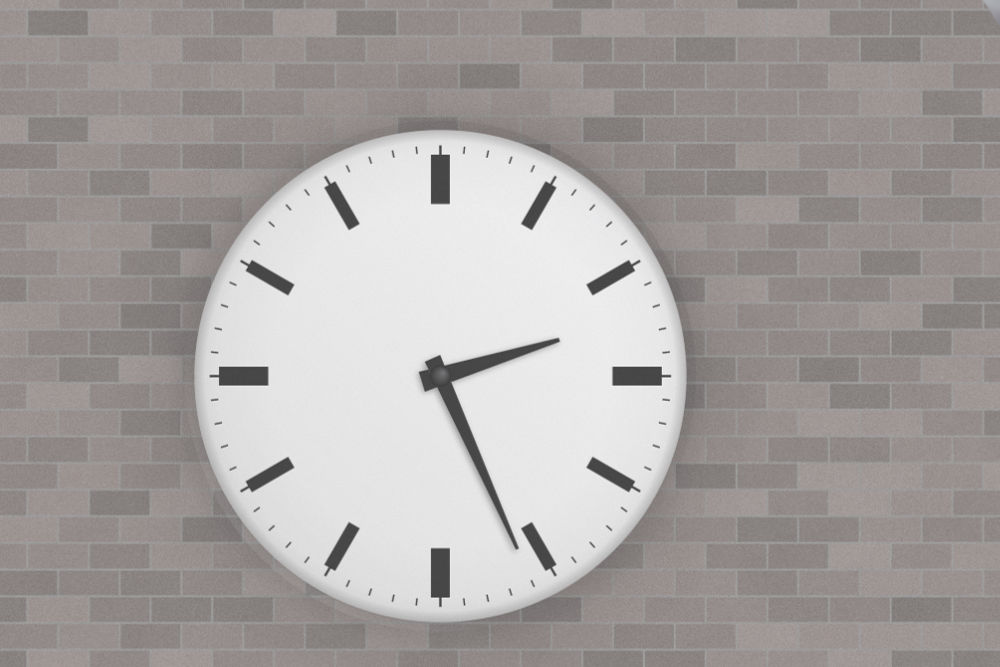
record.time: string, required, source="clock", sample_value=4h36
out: 2h26
